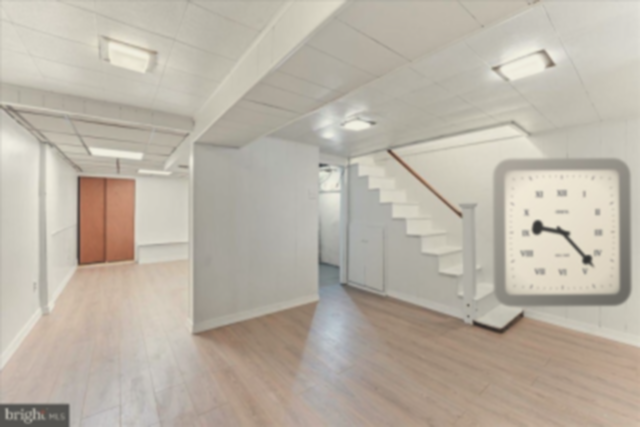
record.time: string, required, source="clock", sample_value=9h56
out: 9h23
